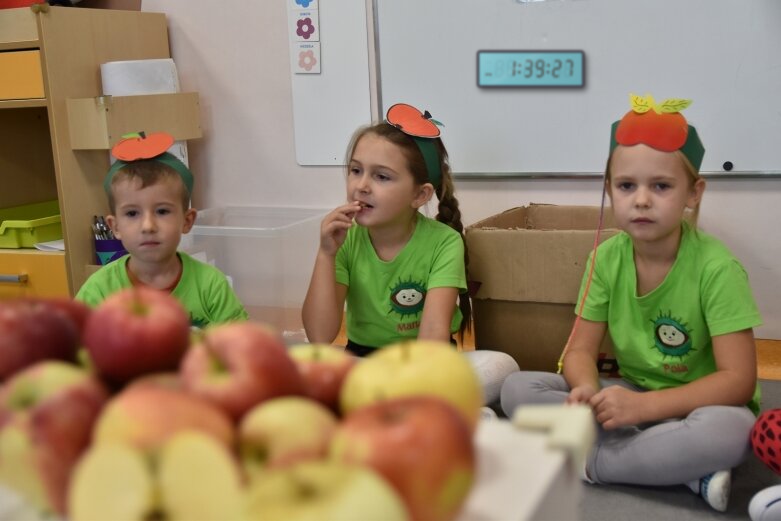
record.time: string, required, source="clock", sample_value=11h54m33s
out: 1h39m27s
